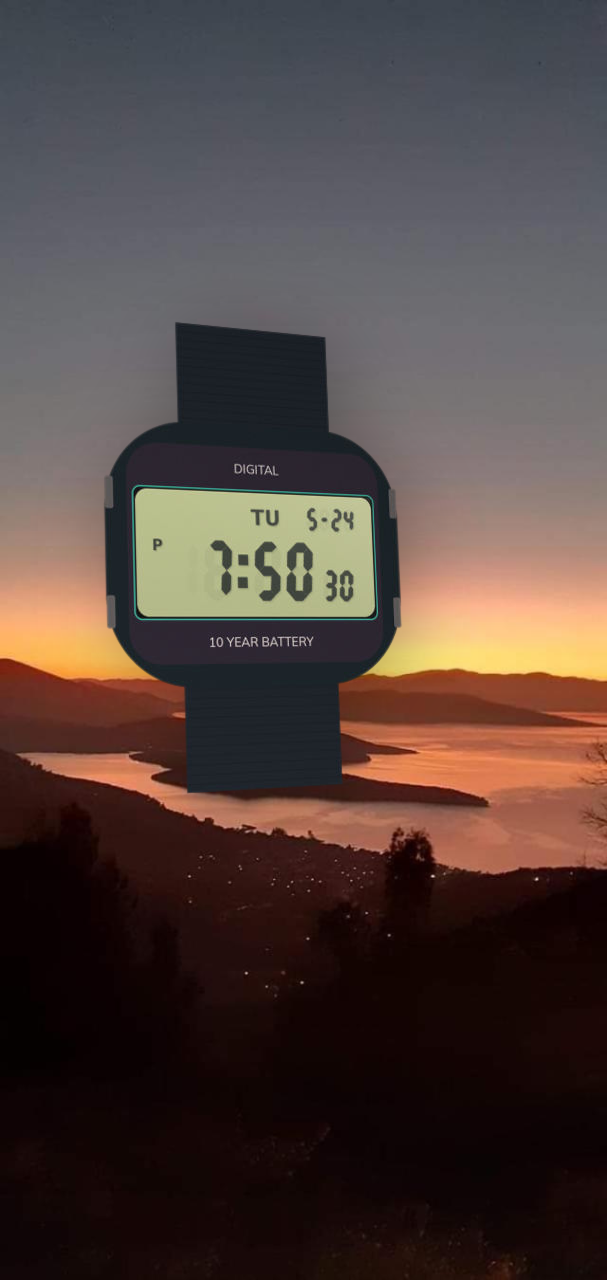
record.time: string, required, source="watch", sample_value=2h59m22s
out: 7h50m30s
